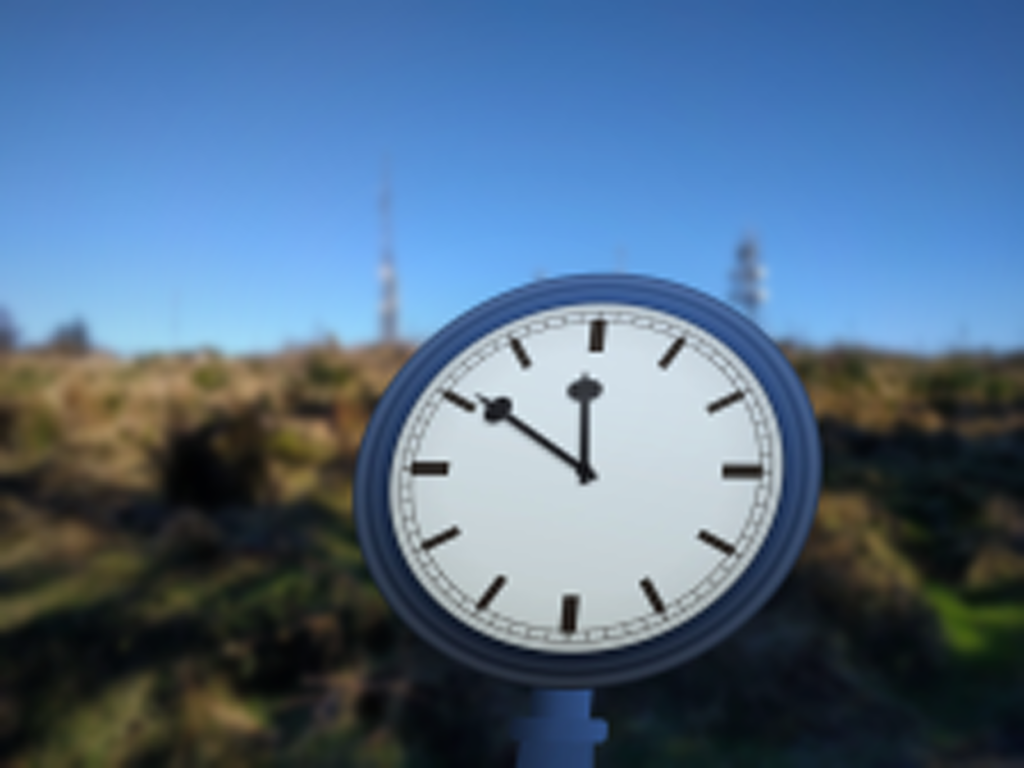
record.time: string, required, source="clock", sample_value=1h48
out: 11h51
